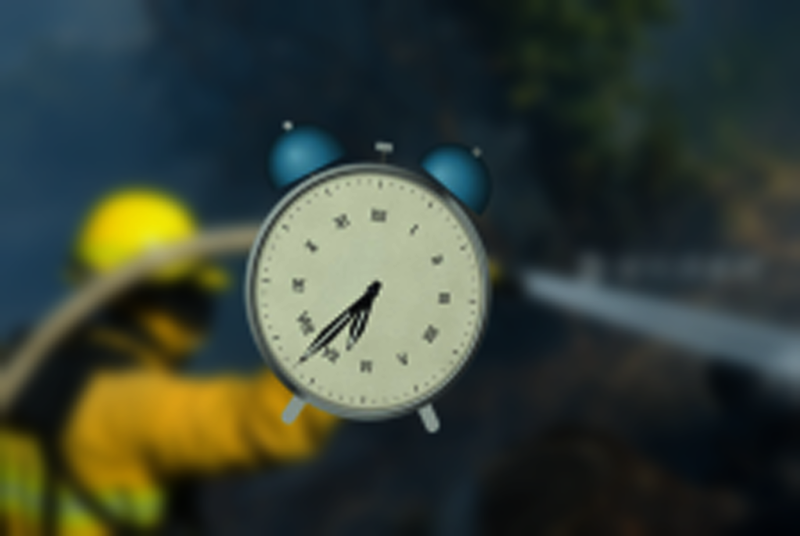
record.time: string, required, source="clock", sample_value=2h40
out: 6h37
